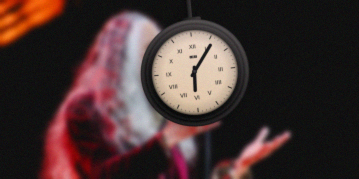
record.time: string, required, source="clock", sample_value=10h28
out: 6h06
